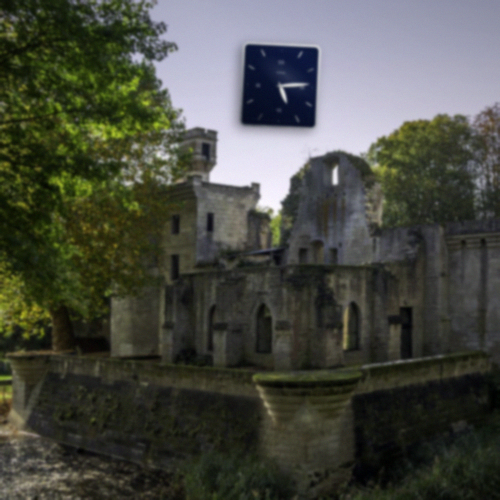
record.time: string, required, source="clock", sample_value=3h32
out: 5h14
